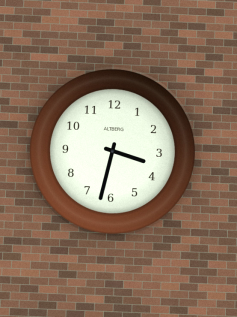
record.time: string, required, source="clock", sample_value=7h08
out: 3h32
